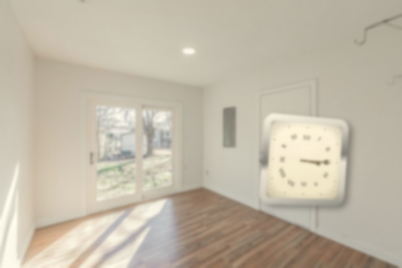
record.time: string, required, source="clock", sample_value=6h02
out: 3h15
